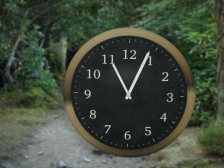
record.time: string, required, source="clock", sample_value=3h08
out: 11h04
